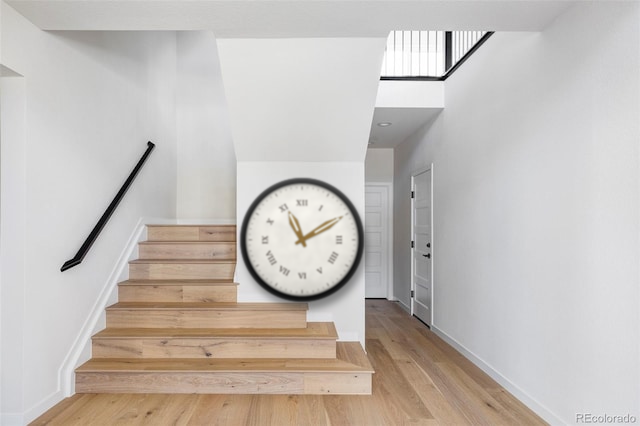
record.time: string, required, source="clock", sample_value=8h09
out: 11h10
